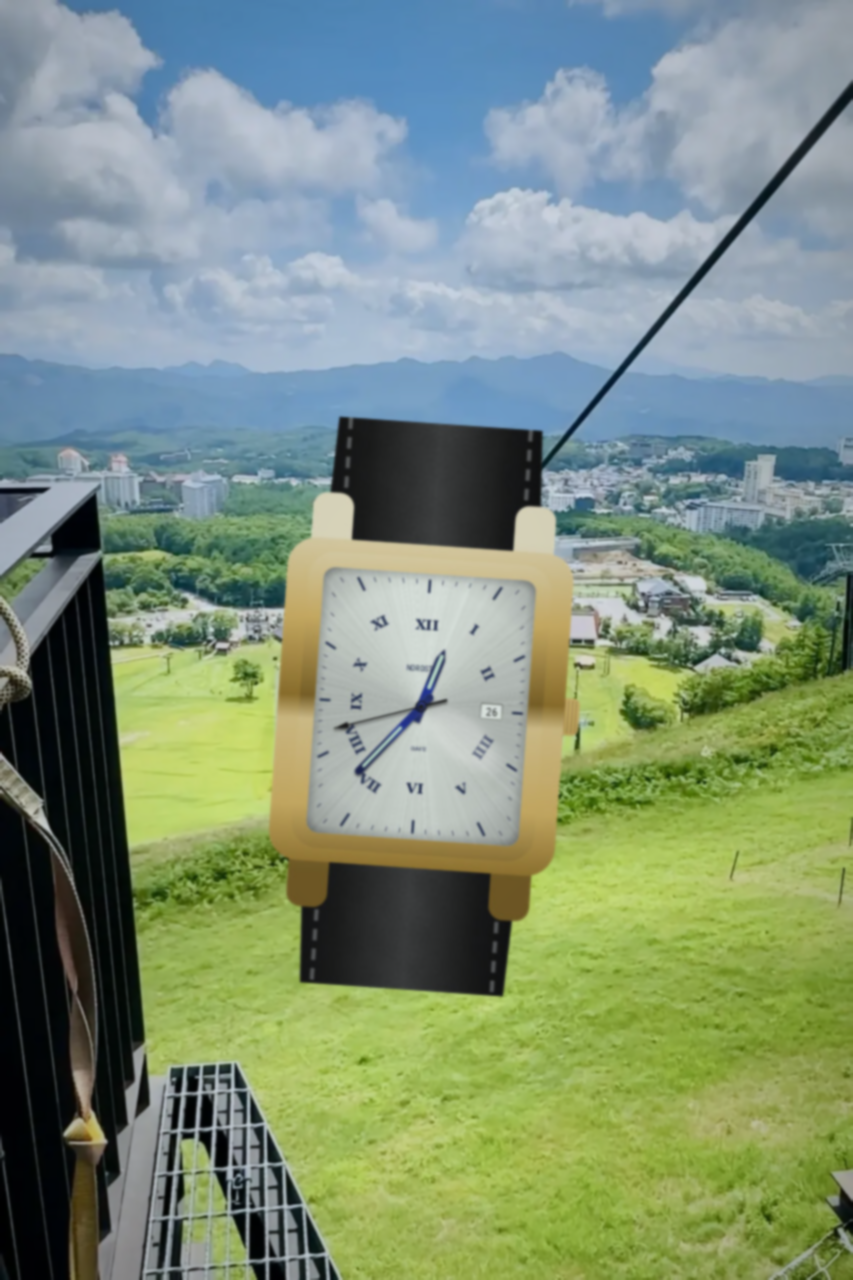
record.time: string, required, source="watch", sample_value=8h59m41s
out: 12h36m42s
